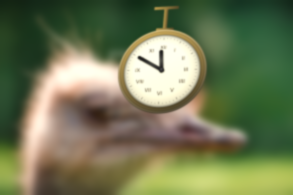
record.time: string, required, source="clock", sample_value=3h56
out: 11h50
